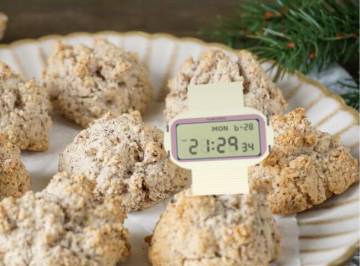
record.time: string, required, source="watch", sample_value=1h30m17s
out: 21h29m34s
